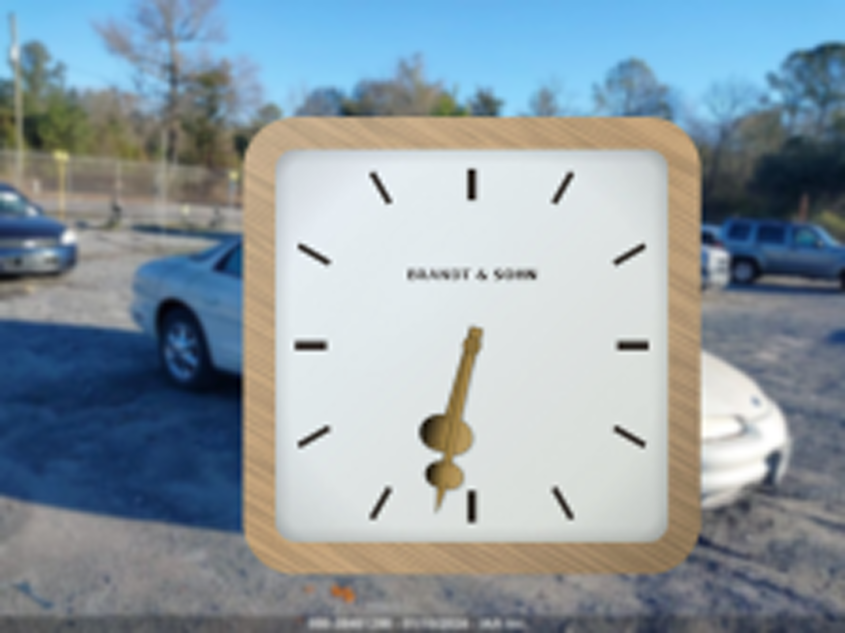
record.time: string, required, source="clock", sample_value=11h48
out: 6h32
